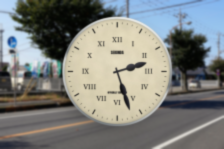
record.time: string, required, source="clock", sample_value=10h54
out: 2h27
